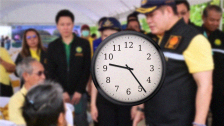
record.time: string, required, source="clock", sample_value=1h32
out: 9h24
